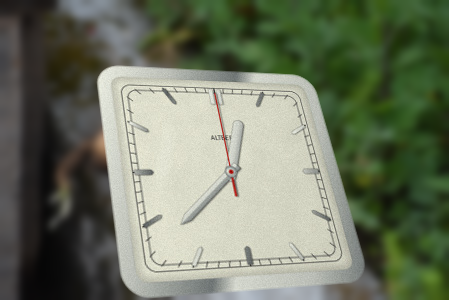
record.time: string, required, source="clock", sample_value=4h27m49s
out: 12h38m00s
